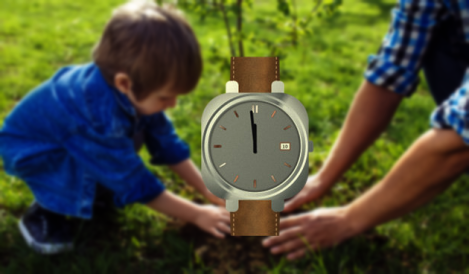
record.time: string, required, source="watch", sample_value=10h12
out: 11h59
